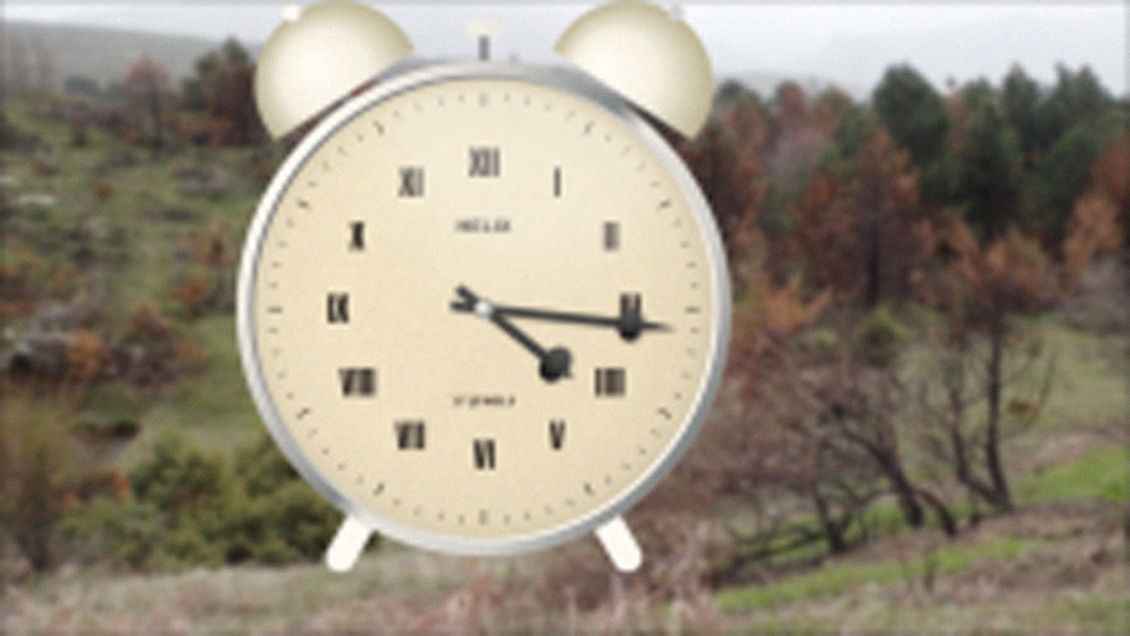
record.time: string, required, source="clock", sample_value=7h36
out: 4h16
